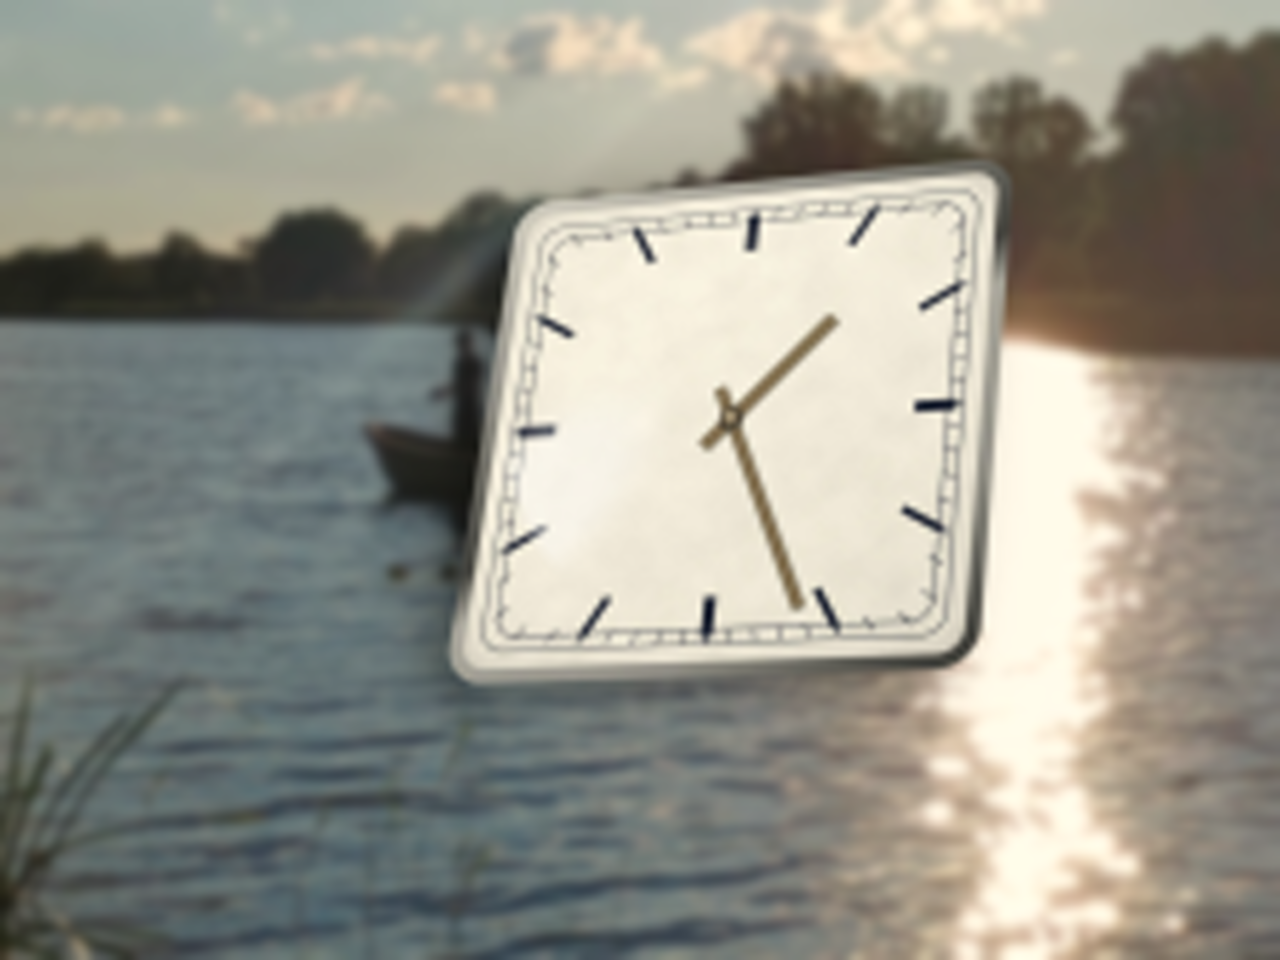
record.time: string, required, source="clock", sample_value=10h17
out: 1h26
